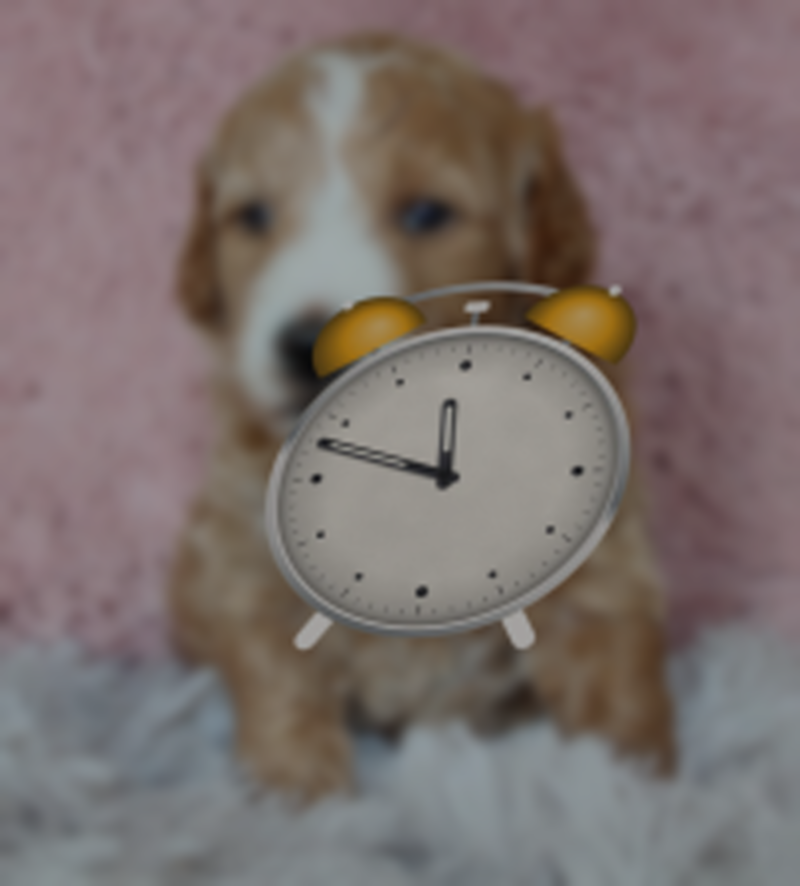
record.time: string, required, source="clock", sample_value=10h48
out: 11h48
